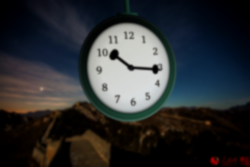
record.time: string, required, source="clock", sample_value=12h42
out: 10h16
